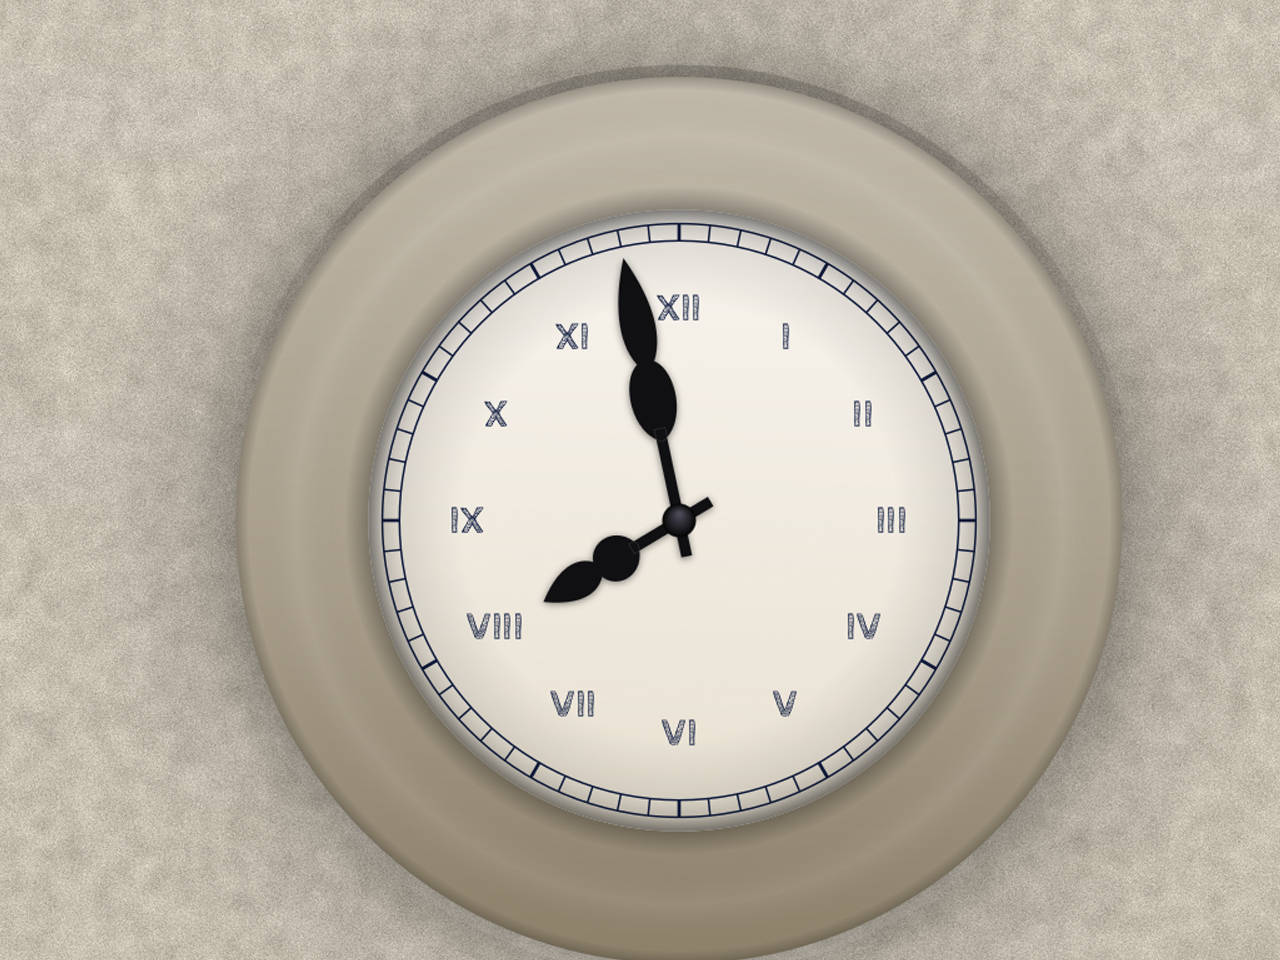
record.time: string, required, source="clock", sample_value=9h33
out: 7h58
